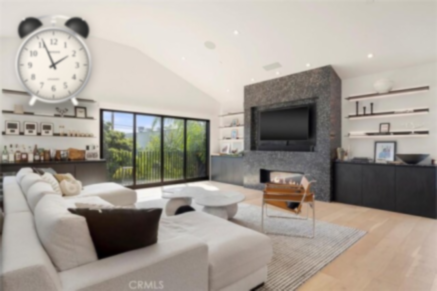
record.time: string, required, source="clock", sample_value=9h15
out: 1h56
